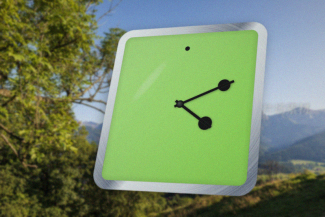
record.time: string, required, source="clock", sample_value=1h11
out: 4h11
